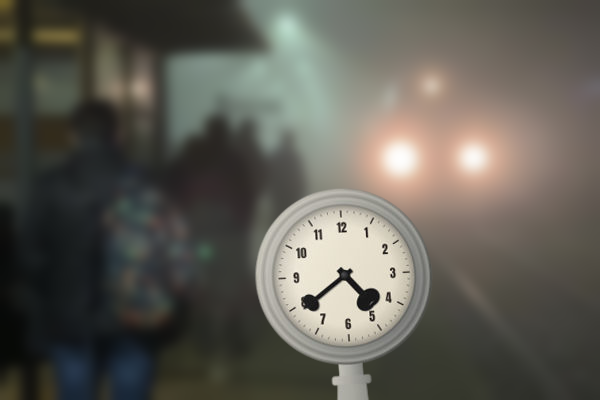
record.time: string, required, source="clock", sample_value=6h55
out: 4h39
